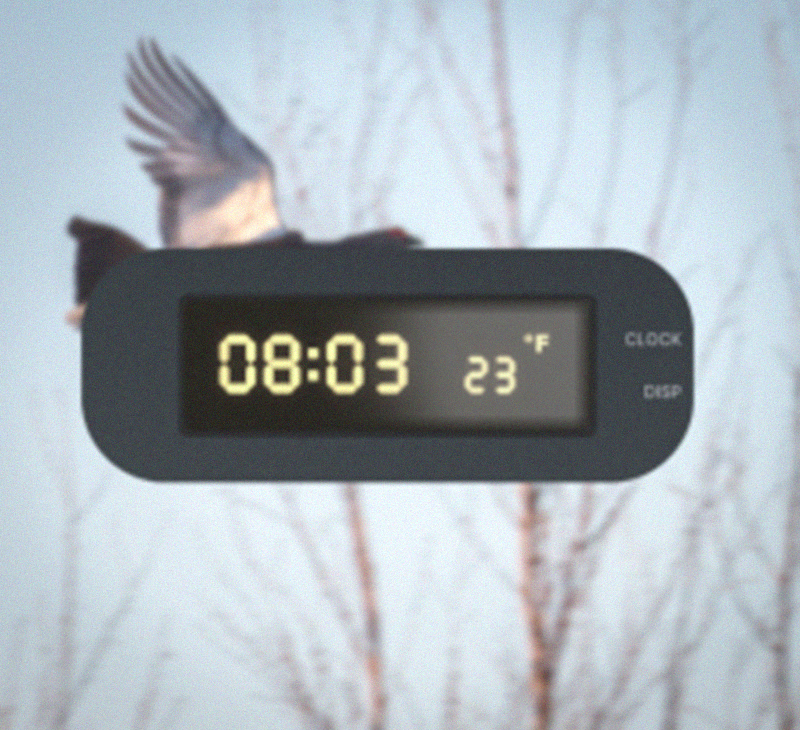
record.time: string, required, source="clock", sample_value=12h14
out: 8h03
